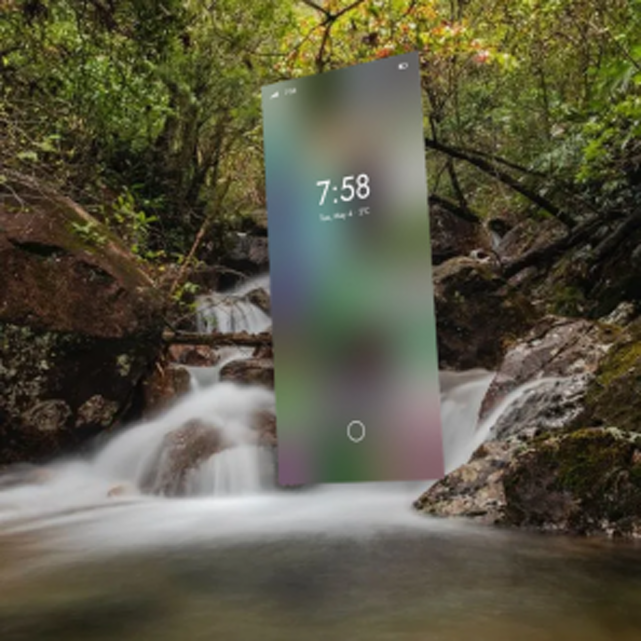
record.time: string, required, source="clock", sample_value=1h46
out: 7h58
